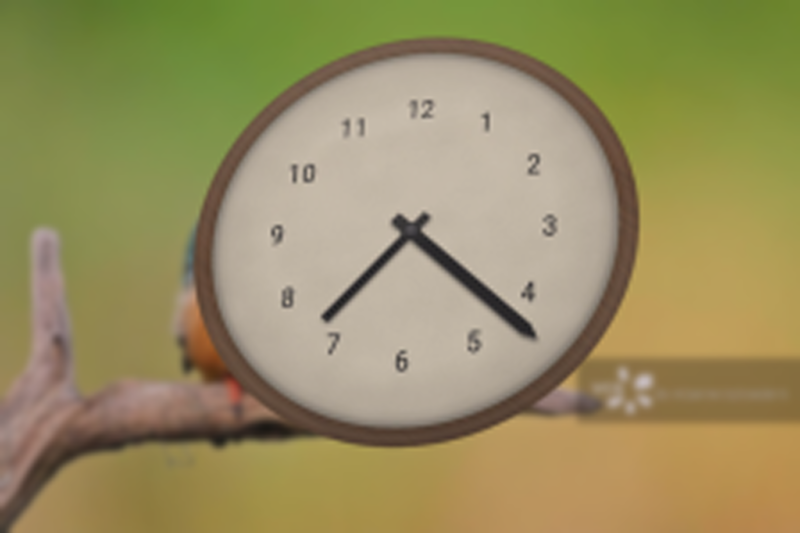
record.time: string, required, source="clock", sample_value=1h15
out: 7h22
